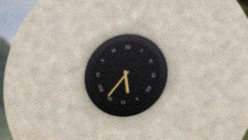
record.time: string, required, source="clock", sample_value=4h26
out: 5h36
